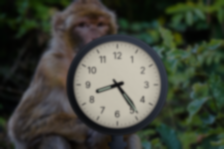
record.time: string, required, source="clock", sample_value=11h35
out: 8h24
